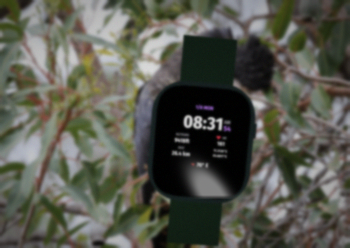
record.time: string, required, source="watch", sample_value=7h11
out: 8h31
